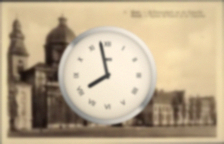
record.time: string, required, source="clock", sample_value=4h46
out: 7h58
